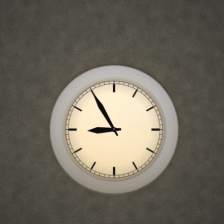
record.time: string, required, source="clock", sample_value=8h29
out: 8h55
